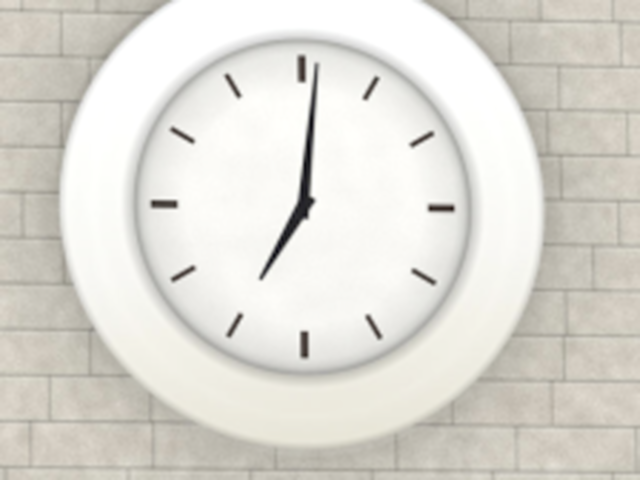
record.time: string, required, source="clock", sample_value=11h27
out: 7h01
